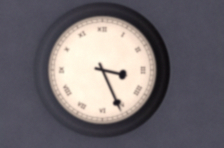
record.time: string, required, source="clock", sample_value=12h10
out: 3h26
